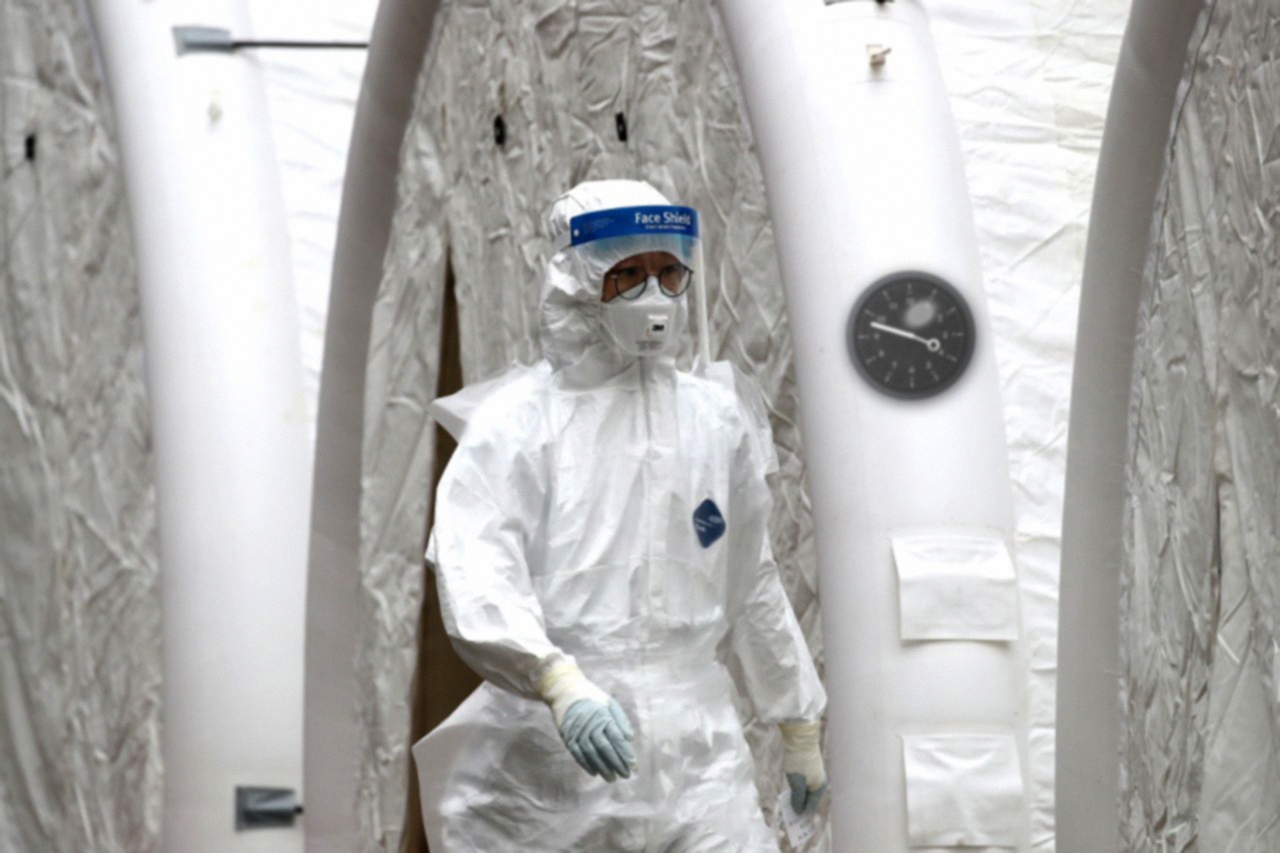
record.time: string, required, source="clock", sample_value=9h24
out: 3h48
